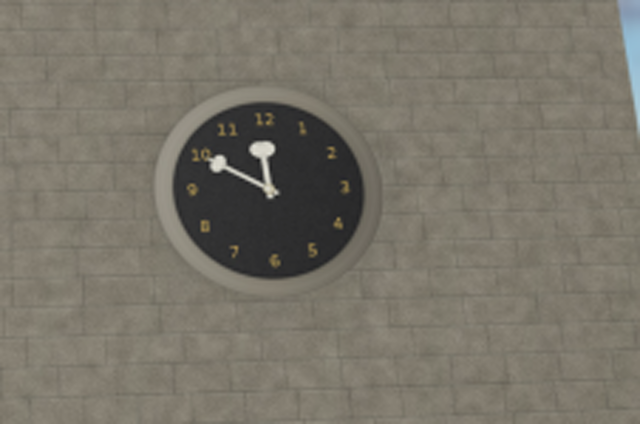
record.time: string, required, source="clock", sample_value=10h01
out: 11h50
